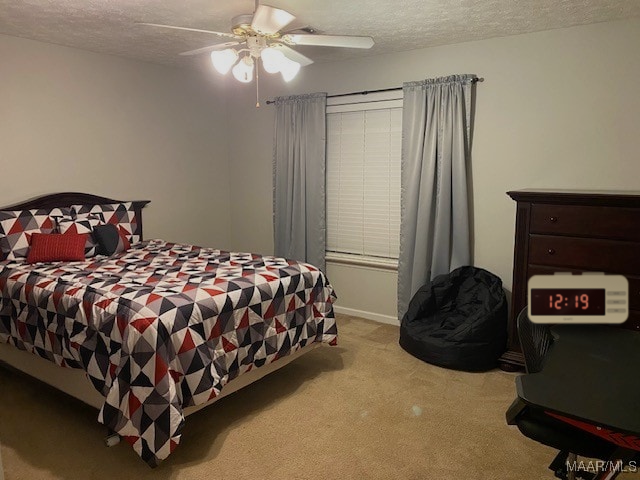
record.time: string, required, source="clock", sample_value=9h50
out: 12h19
